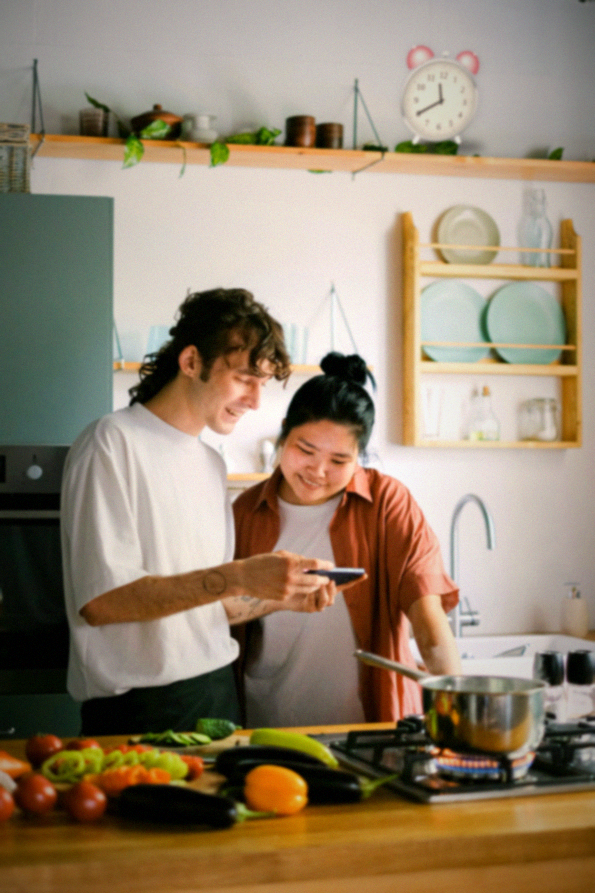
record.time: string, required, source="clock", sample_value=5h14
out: 11h40
